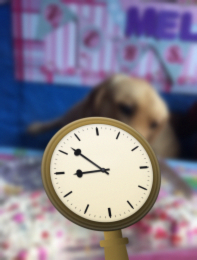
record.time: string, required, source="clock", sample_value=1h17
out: 8h52
